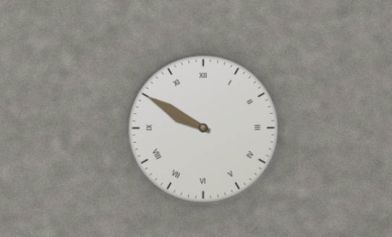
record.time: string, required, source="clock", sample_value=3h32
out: 9h50
